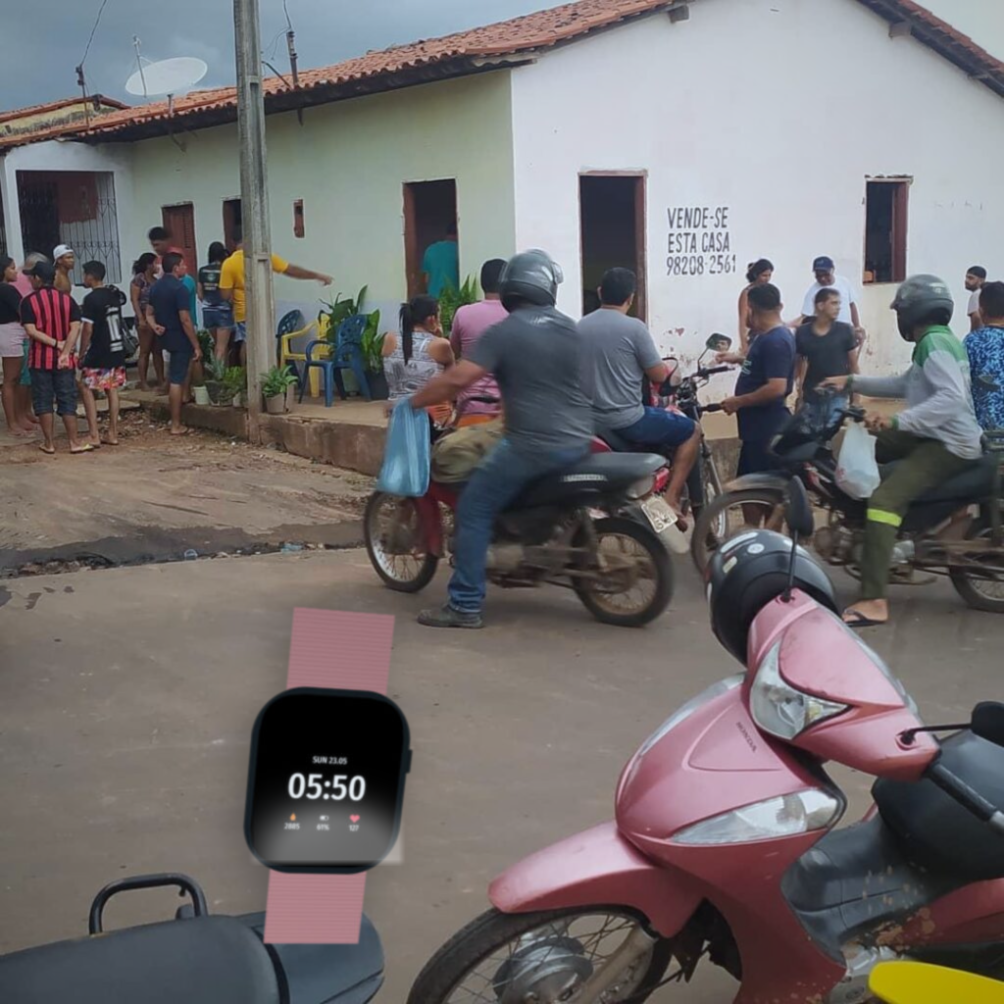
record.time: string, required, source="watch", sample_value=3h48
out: 5h50
